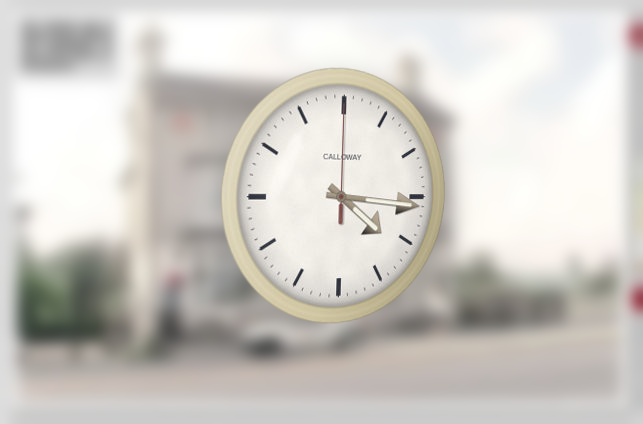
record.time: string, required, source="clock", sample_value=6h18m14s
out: 4h16m00s
